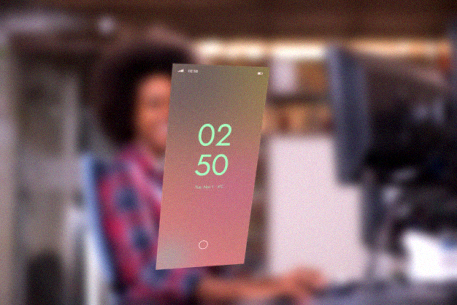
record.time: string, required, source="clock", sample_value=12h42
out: 2h50
